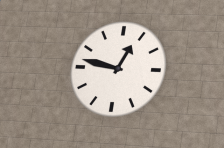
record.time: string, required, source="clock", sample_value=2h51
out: 12h47
